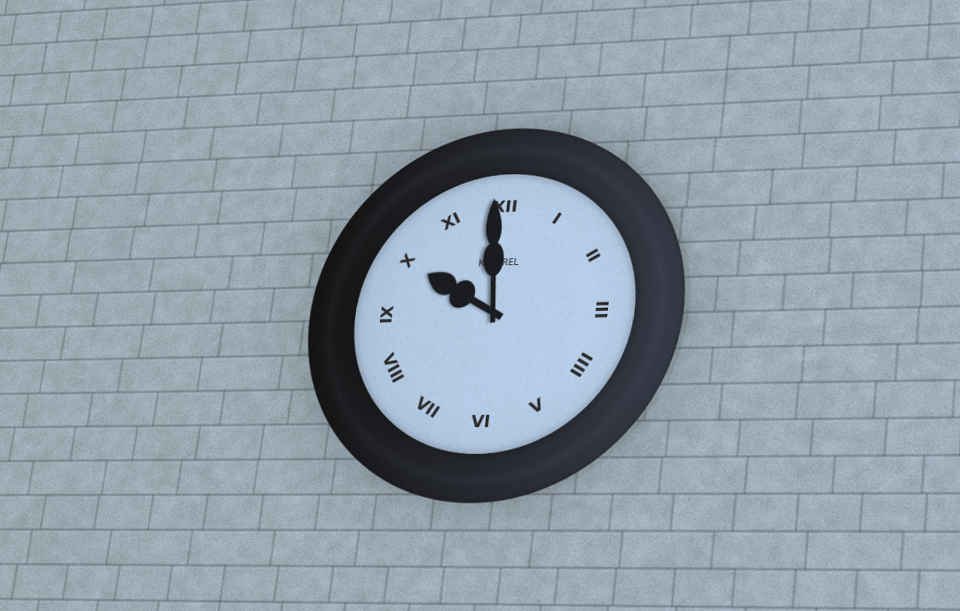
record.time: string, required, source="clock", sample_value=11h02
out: 9h59
